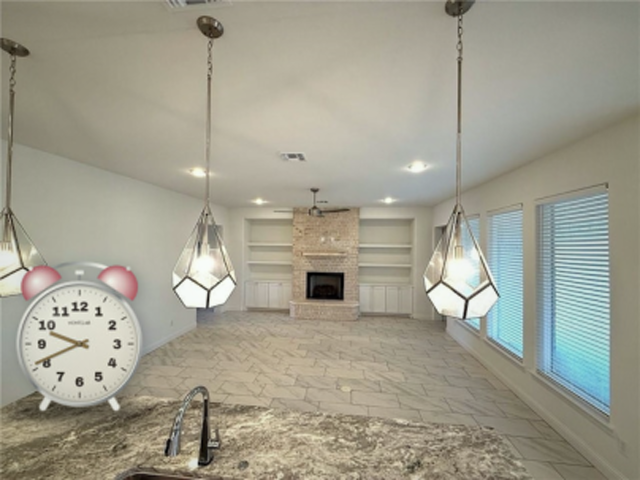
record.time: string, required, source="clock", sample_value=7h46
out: 9h41
